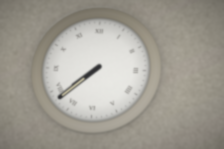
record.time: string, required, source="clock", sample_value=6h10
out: 7h38
